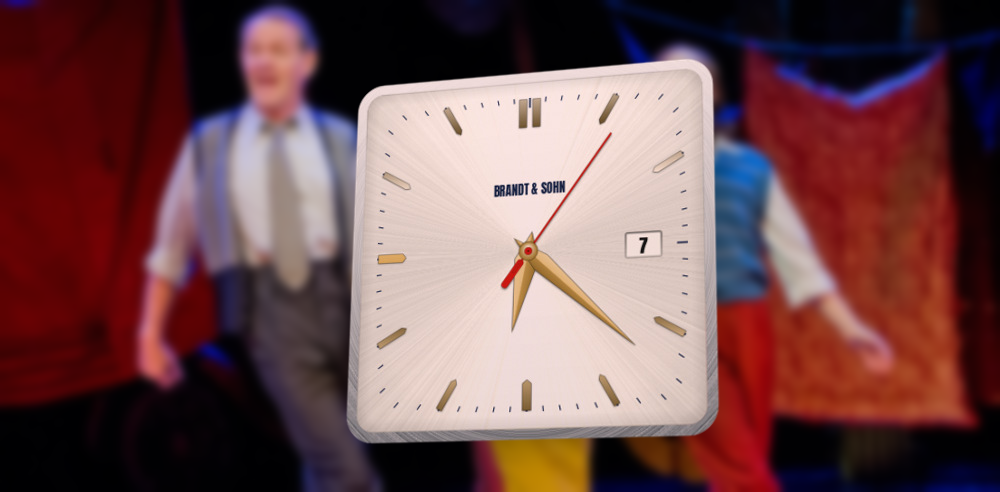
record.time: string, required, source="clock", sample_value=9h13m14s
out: 6h22m06s
